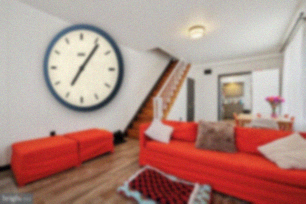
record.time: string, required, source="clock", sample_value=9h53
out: 7h06
